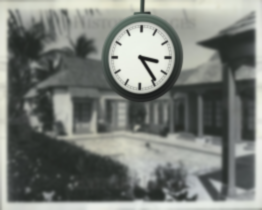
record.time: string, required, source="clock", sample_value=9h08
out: 3h24
